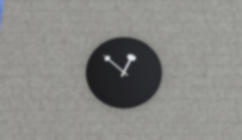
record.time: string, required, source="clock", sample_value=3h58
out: 12h52
